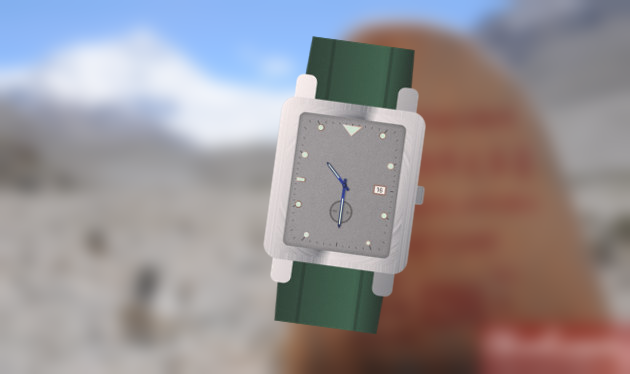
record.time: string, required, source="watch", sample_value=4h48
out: 10h30
